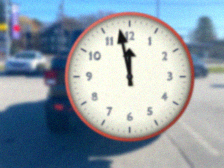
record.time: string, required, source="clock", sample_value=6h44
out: 11h58
